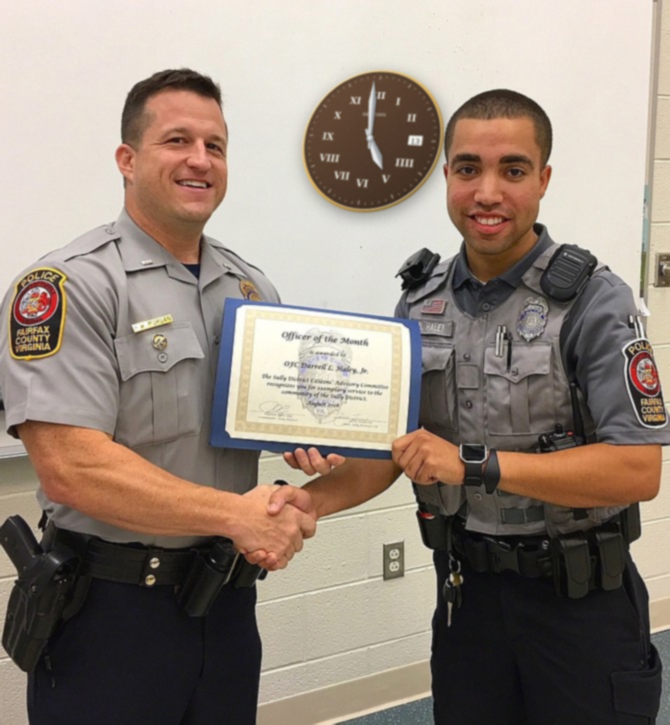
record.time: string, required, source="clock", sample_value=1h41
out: 4h59
